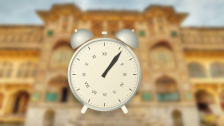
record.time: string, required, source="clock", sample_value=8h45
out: 1h06
